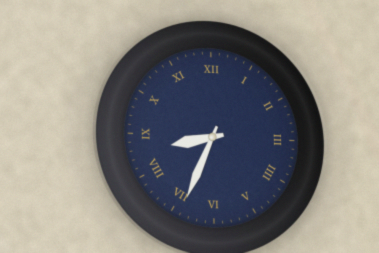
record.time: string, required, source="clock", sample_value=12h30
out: 8h34
